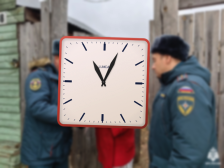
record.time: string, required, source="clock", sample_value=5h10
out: 11h04
